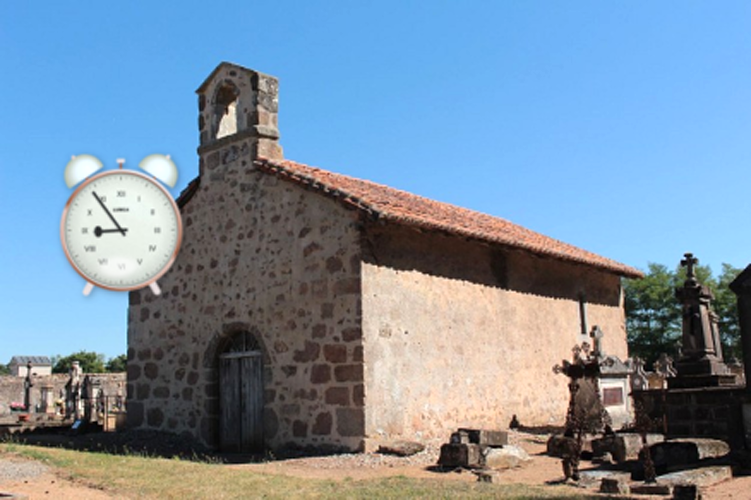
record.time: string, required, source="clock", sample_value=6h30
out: 8h54
